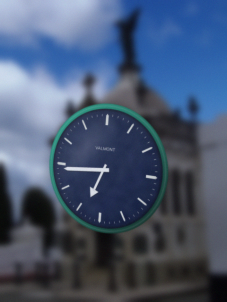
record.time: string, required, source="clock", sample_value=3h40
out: 6h44
